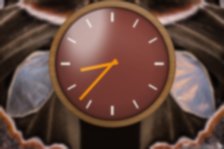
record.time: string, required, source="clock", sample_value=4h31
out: 8h37
